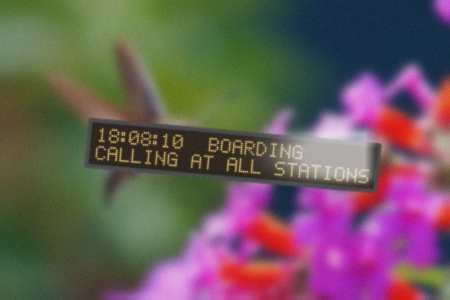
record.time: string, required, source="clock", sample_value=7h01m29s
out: 18h08m10s
